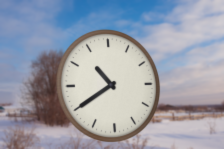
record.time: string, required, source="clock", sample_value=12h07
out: 10h40
